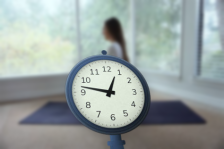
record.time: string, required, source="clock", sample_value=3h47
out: 12h47
